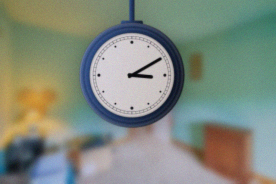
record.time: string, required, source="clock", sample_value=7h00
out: 3h10
